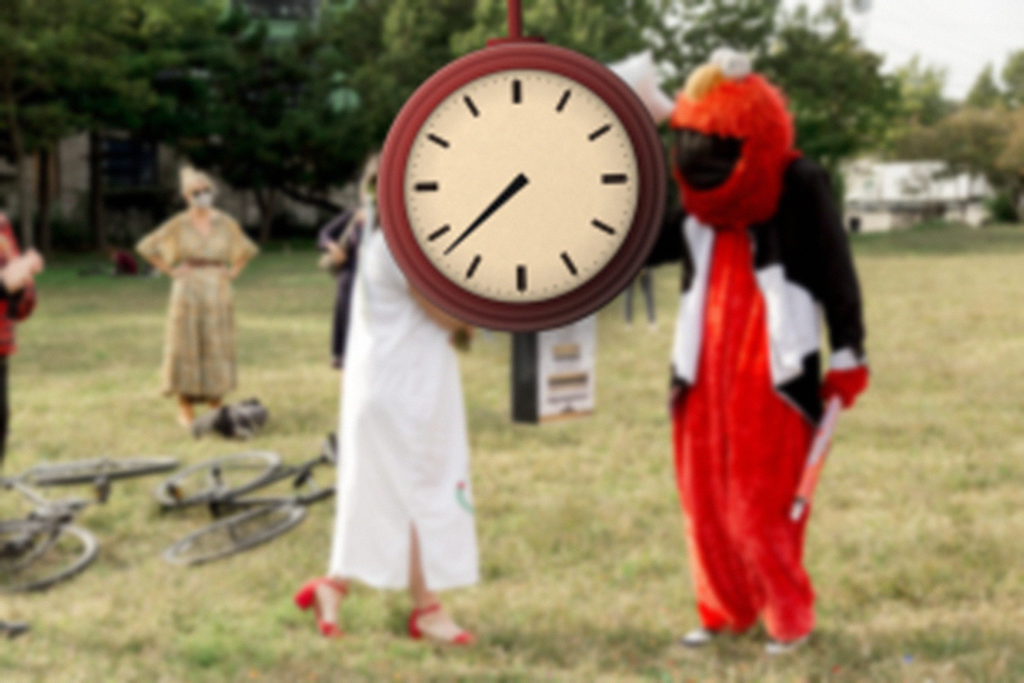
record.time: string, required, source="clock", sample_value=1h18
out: 7h38
